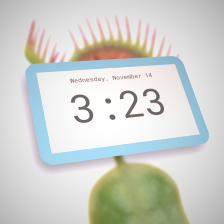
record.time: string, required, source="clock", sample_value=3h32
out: 3h23
